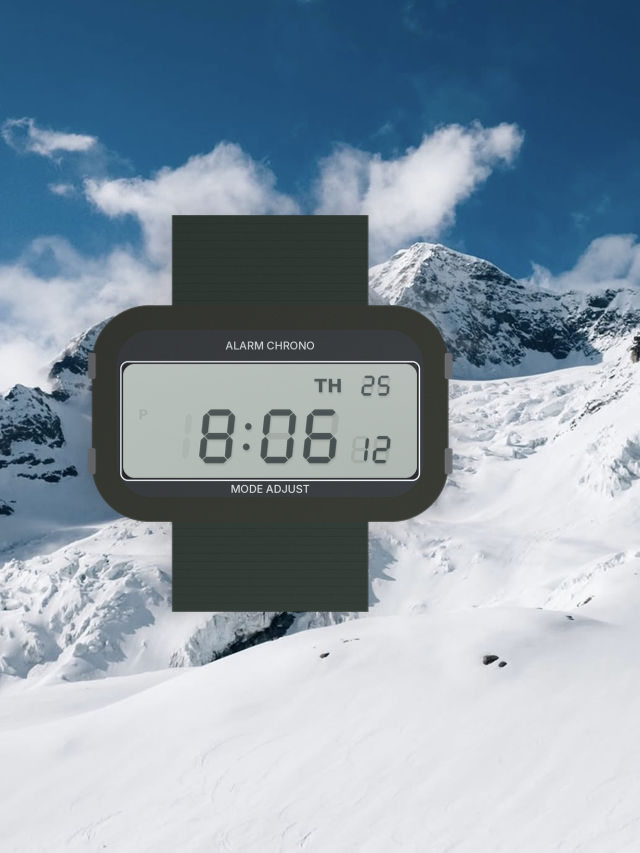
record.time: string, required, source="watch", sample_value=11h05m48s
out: 8h06m12s
